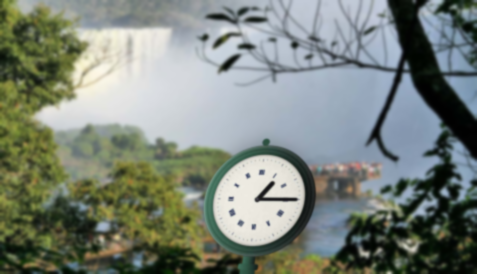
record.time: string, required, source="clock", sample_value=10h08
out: 1h15
